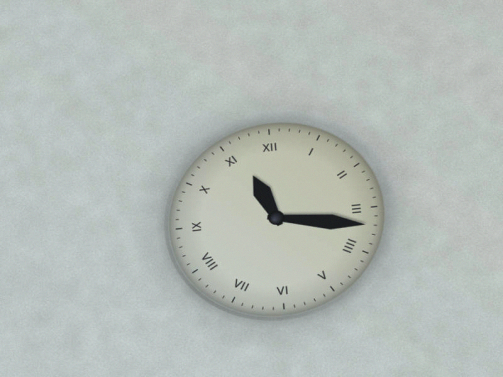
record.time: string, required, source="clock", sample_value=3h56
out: 11h17
